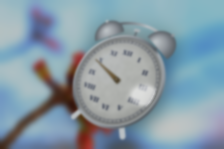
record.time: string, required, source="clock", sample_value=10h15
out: 9h49
